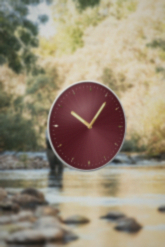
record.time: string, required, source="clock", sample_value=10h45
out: 10h06
